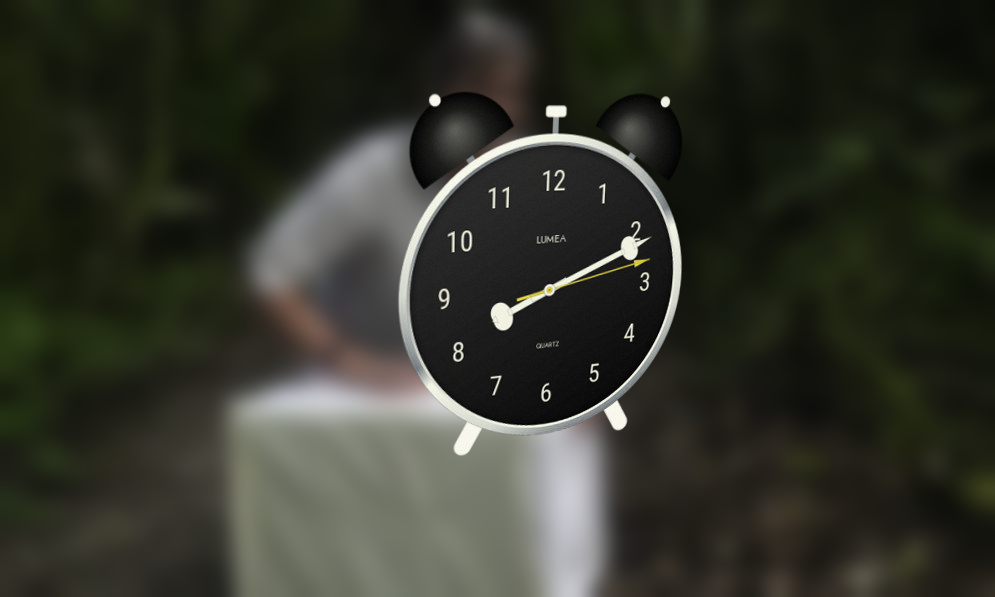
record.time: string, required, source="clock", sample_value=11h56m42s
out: 8h11m13s
